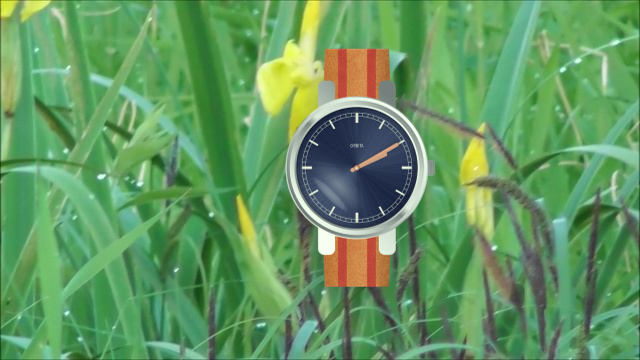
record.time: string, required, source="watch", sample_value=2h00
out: 2h10
